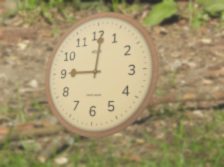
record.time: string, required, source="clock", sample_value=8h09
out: 9h01
